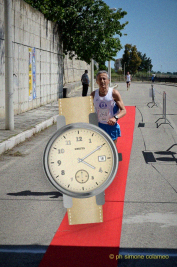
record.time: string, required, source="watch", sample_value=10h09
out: 4h10
